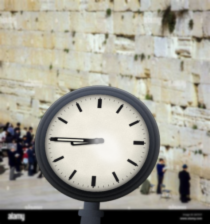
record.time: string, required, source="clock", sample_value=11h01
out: 8h45
